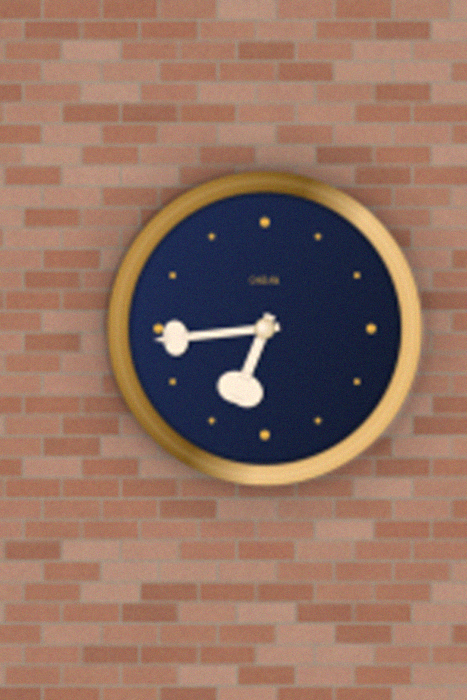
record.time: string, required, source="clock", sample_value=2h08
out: 6h44
